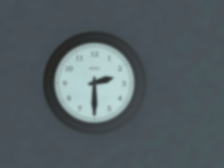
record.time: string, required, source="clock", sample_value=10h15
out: 2h30
